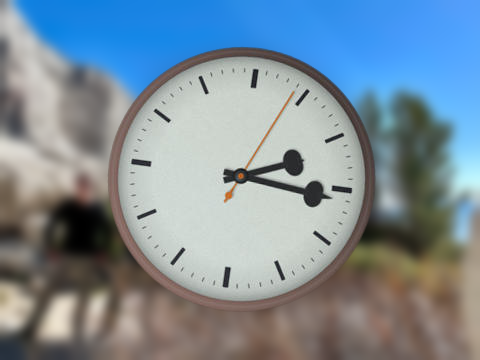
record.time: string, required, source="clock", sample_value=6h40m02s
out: 2h16m04s
